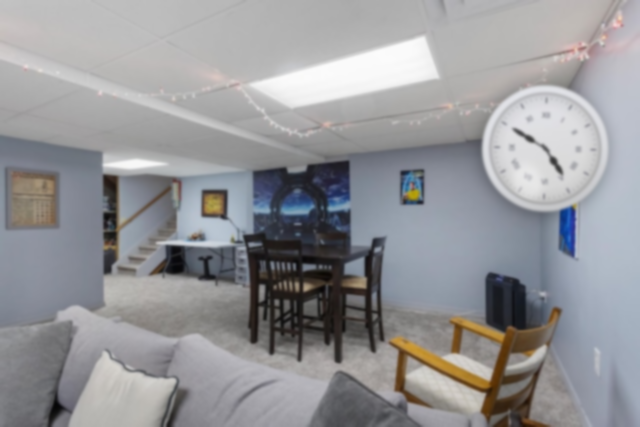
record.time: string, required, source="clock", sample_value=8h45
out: 4h50
